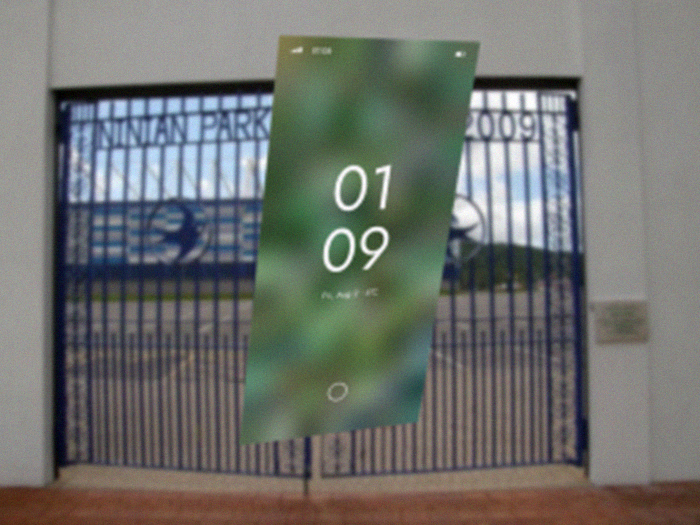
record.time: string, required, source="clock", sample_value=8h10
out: 1h09
